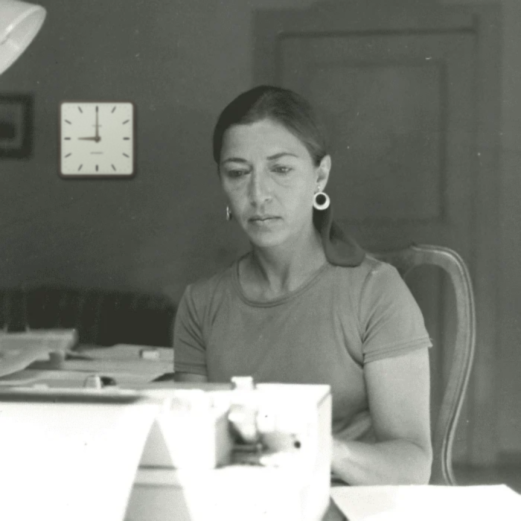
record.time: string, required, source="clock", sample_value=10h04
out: 9h00
